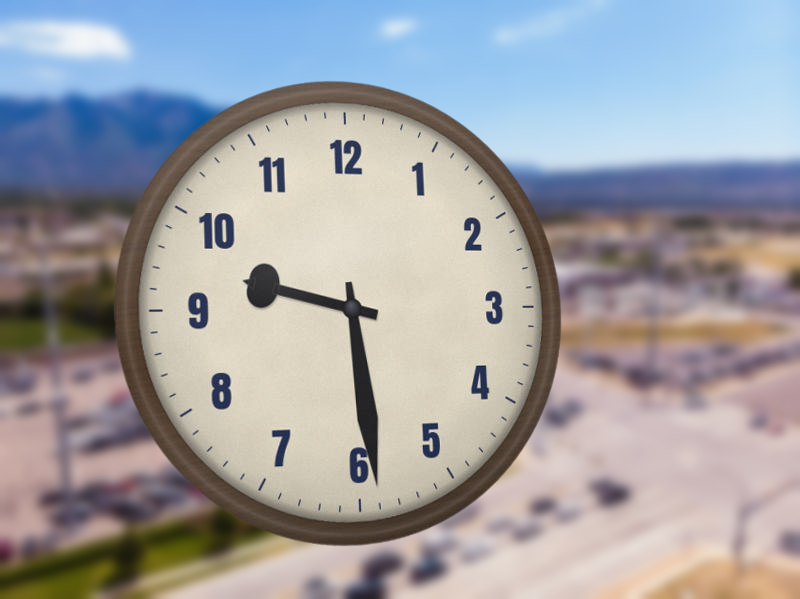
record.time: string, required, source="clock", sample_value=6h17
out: 9h29
